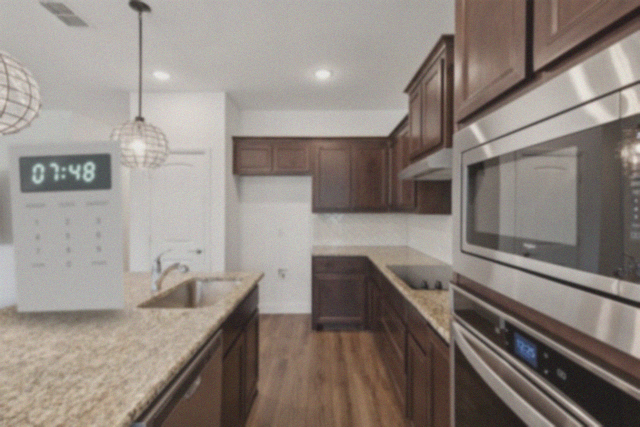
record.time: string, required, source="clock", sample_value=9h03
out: 7h48
